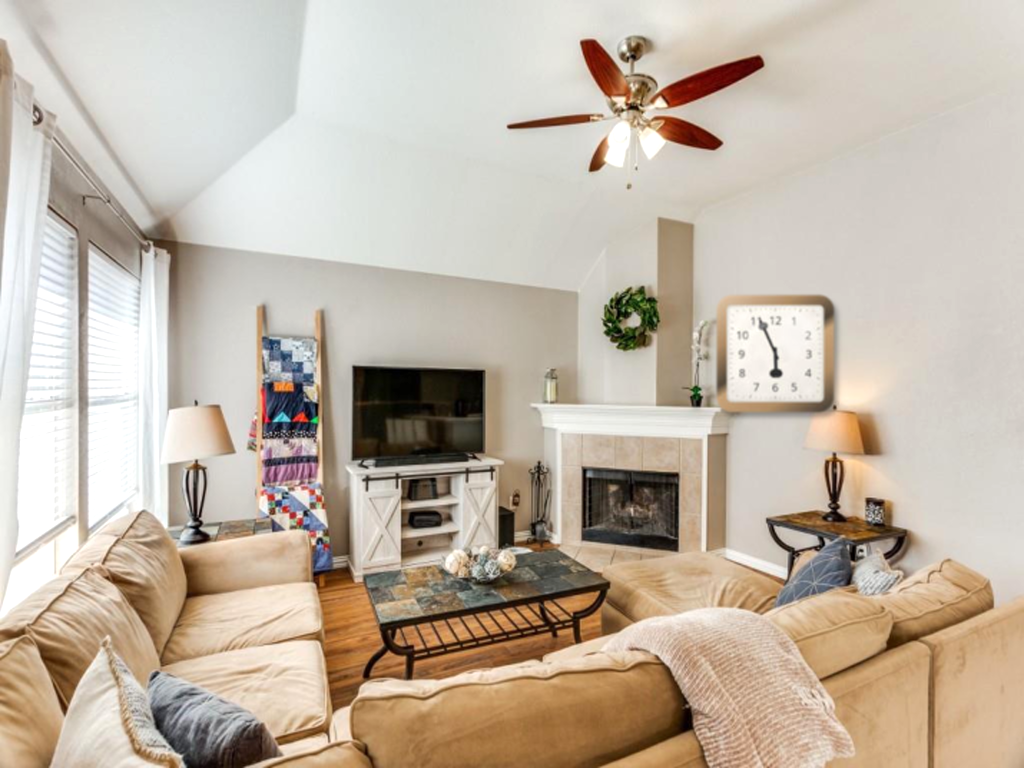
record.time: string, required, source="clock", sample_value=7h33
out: 5h56
